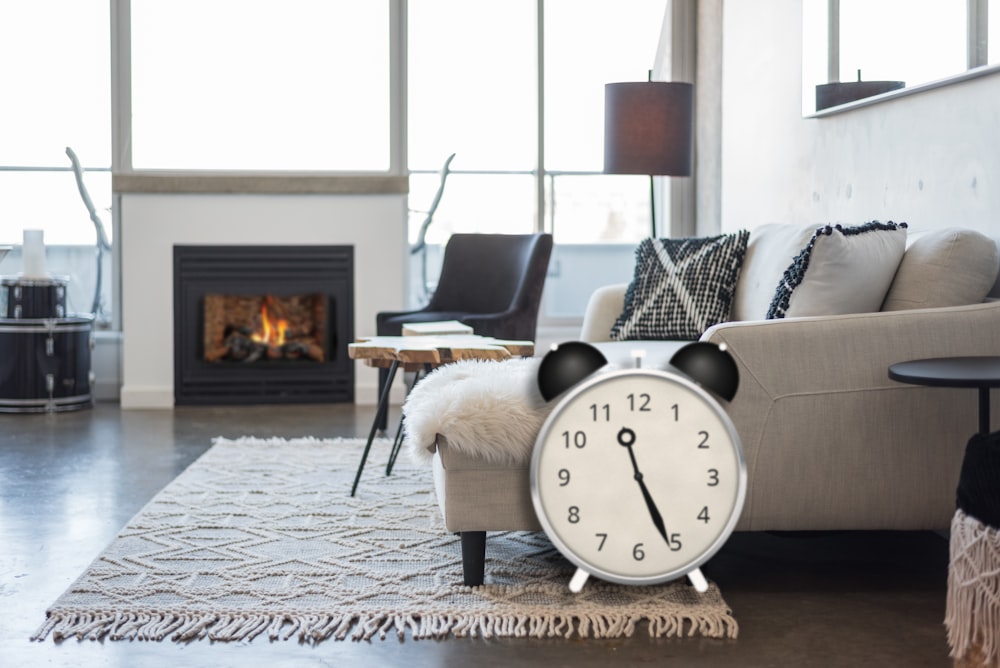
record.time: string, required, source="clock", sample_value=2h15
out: 11h26
